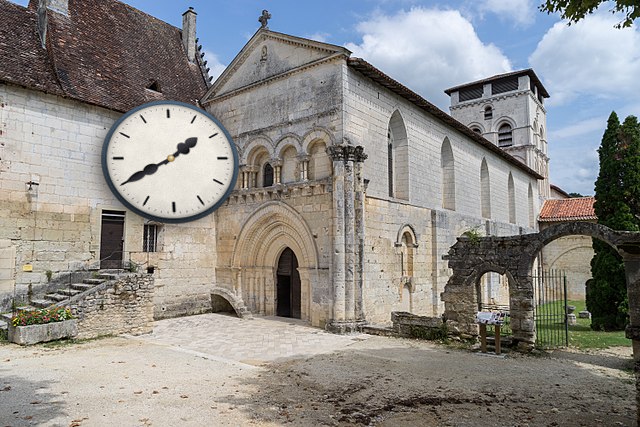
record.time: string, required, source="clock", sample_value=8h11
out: 1h40
